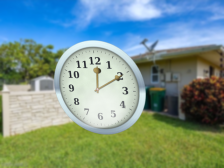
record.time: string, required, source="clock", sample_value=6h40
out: 12h10
